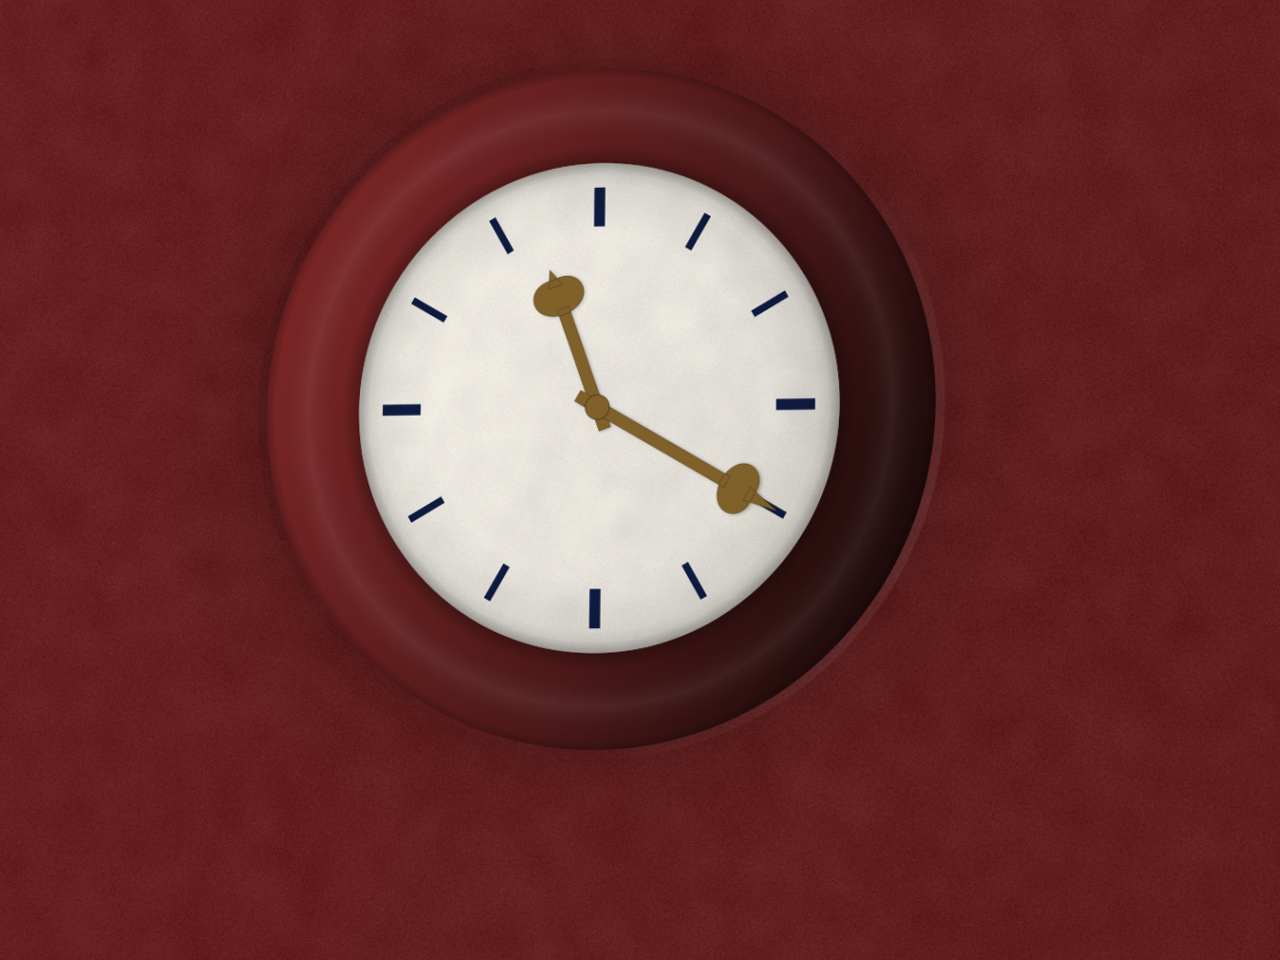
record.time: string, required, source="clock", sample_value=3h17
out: 11h20
